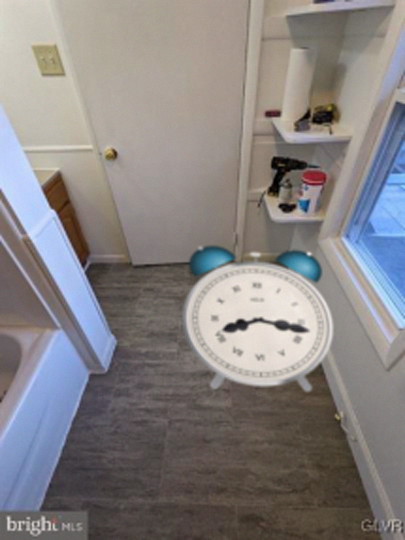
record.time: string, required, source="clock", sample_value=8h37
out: 8h17
